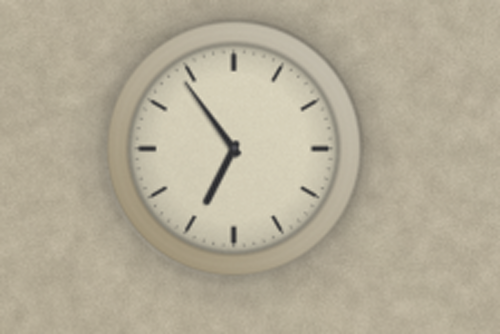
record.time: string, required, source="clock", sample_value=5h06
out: 6h54
